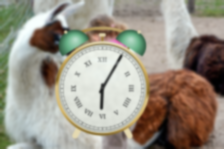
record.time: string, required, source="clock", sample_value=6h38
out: 6h05
